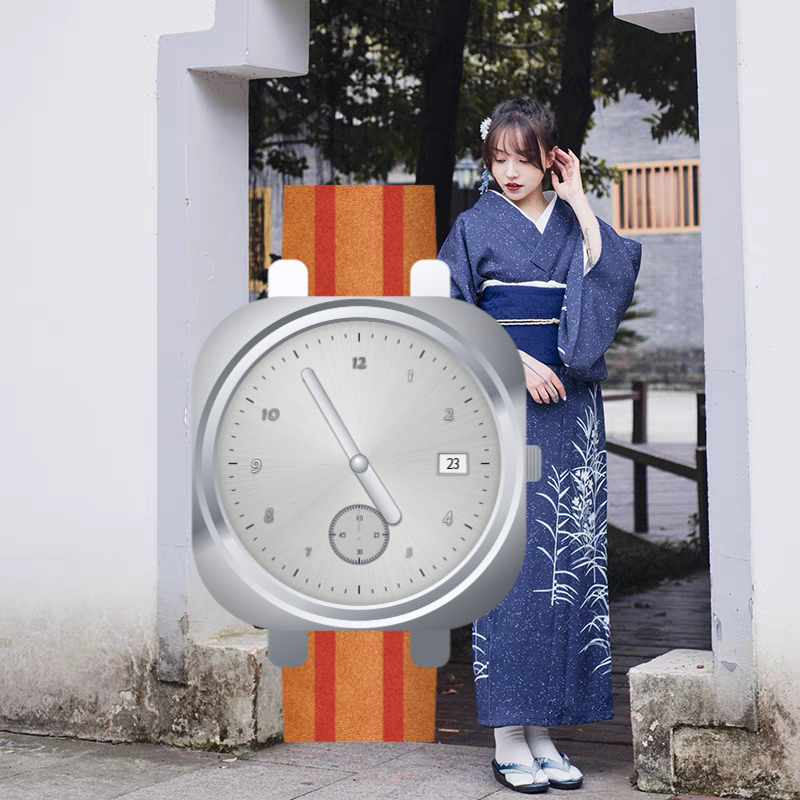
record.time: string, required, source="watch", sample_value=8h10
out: 4h55
